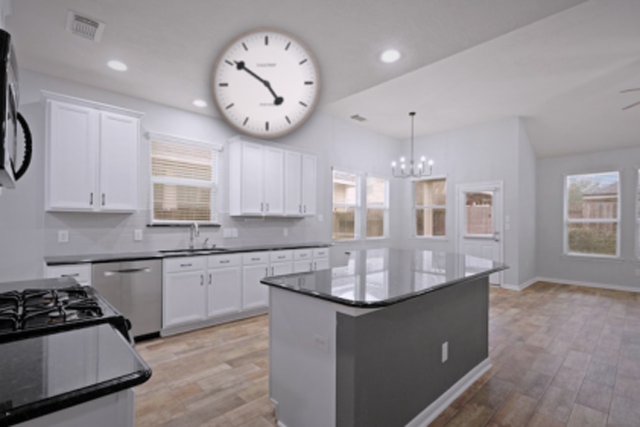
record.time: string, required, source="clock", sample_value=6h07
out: 4h51
